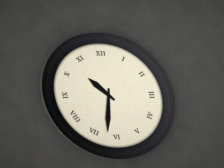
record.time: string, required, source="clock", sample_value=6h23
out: 10h32
